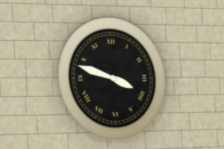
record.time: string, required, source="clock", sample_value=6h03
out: 3h48
